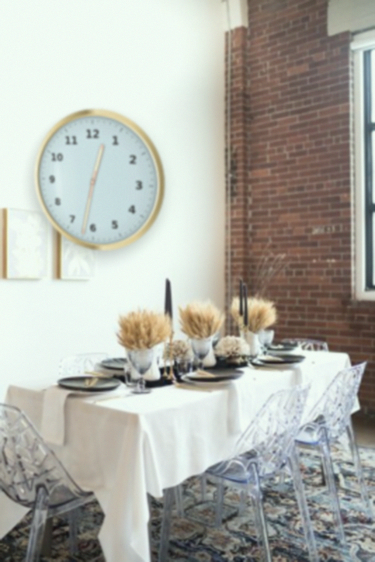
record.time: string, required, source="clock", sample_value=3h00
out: 12h32
